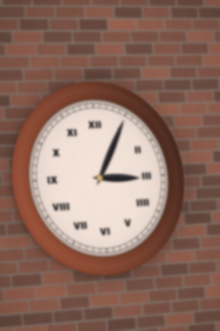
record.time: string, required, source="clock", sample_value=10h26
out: 3h05
